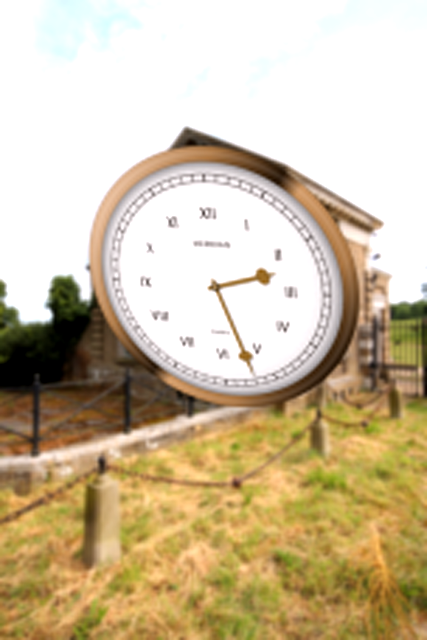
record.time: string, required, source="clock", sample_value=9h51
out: 2h27
